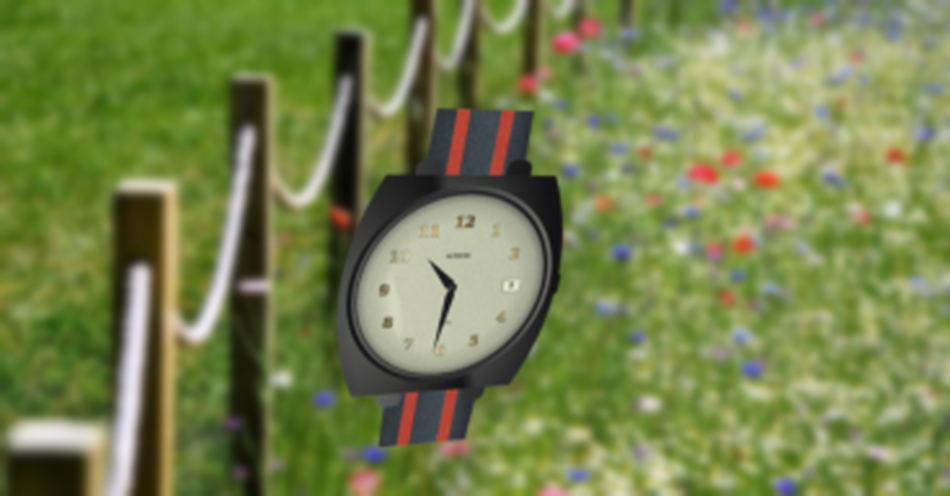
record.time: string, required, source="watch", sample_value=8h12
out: 10h31
